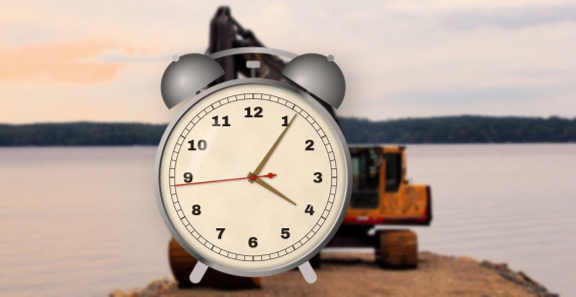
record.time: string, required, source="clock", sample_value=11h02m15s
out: 4h05m44s
